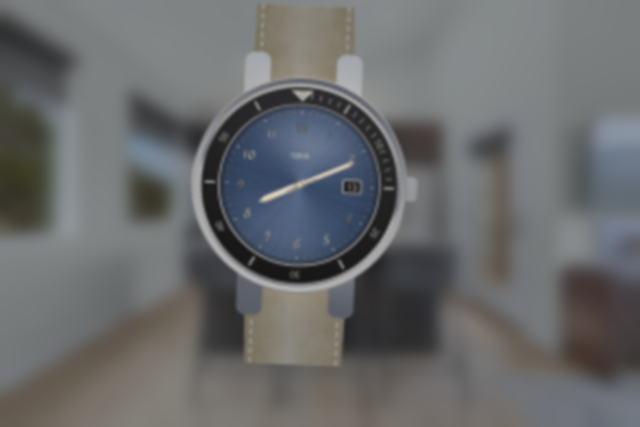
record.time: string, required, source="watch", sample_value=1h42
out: 8h11
